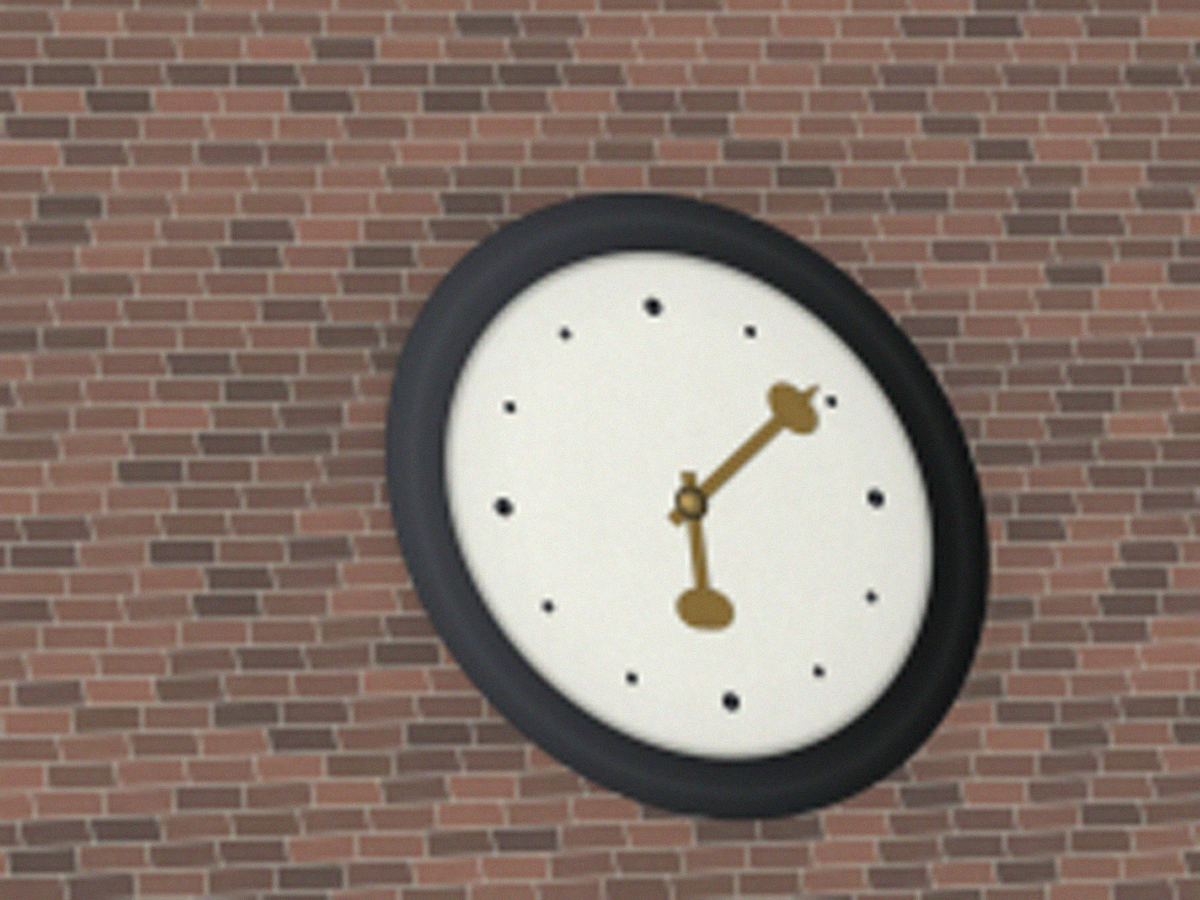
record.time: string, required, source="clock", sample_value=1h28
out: 6h09
